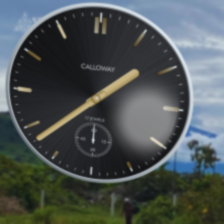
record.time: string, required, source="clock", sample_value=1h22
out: 1h38
